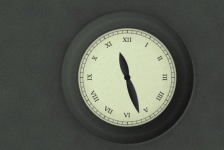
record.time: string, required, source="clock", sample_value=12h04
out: 11h27
